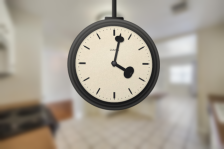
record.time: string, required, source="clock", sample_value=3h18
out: 4h02
